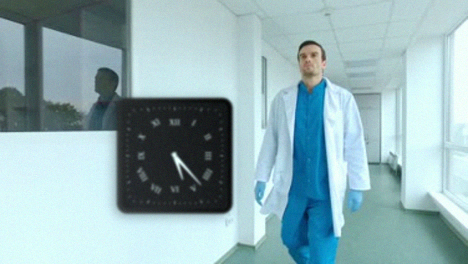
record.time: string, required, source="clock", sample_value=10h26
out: 5h23
